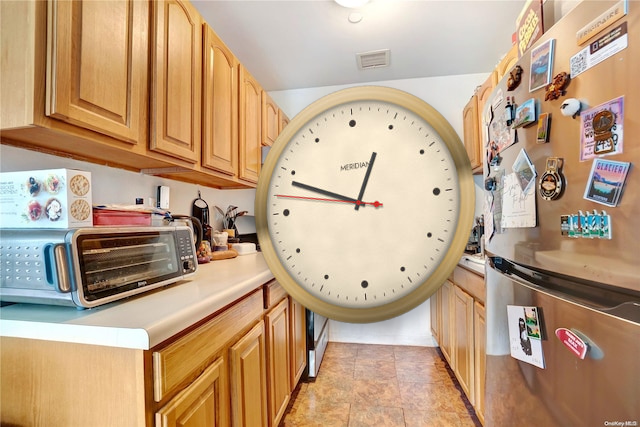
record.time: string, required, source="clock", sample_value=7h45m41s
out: 12h48m47s
